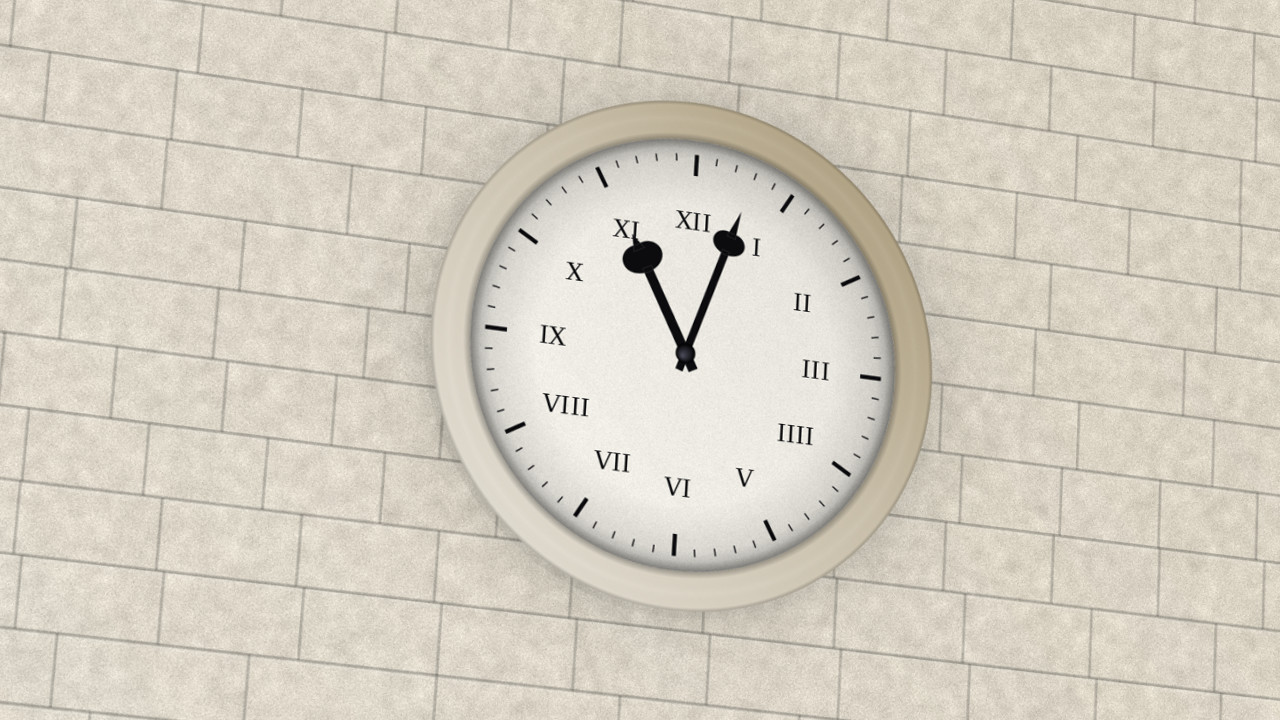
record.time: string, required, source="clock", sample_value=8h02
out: 11h03
